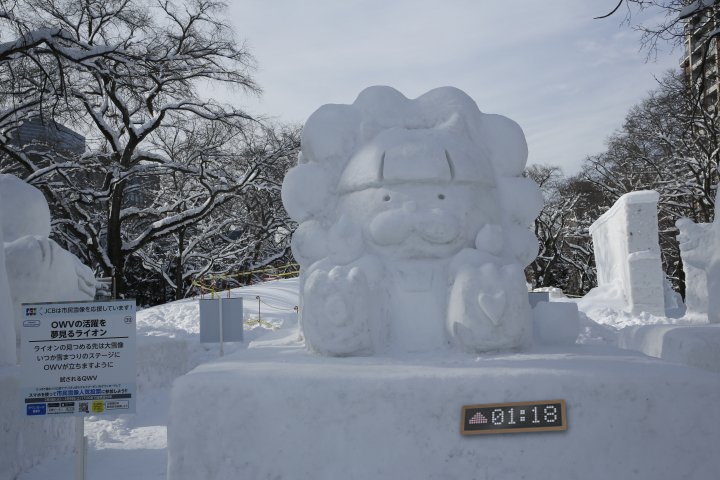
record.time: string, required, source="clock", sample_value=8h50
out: 1h18
